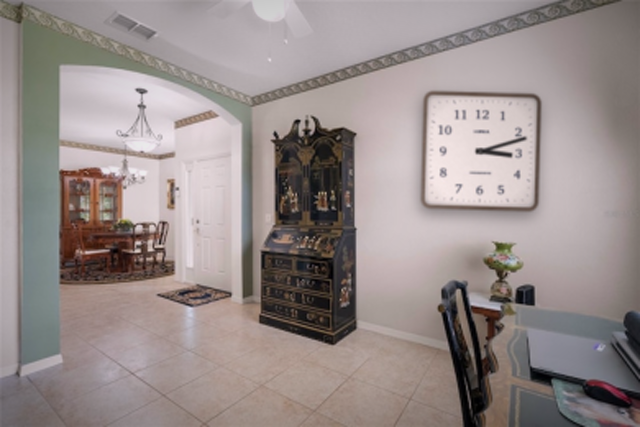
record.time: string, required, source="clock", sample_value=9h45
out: 3h12
